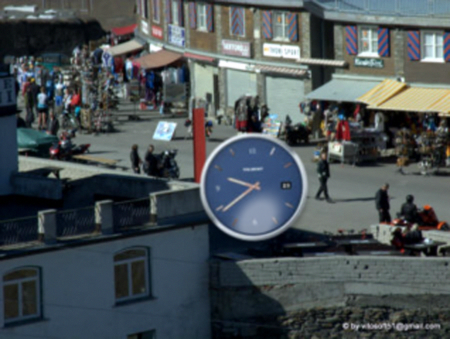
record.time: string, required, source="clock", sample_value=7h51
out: 9h39
